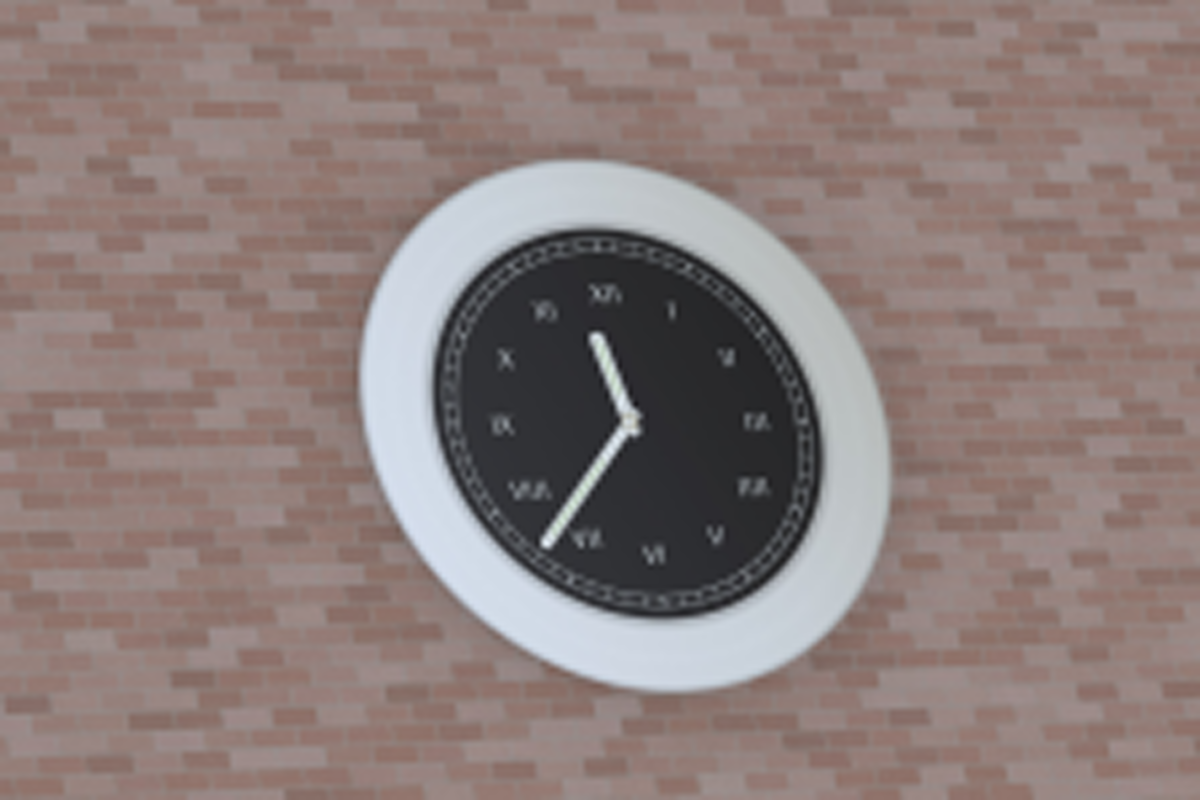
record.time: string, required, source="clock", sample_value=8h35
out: 11h37
